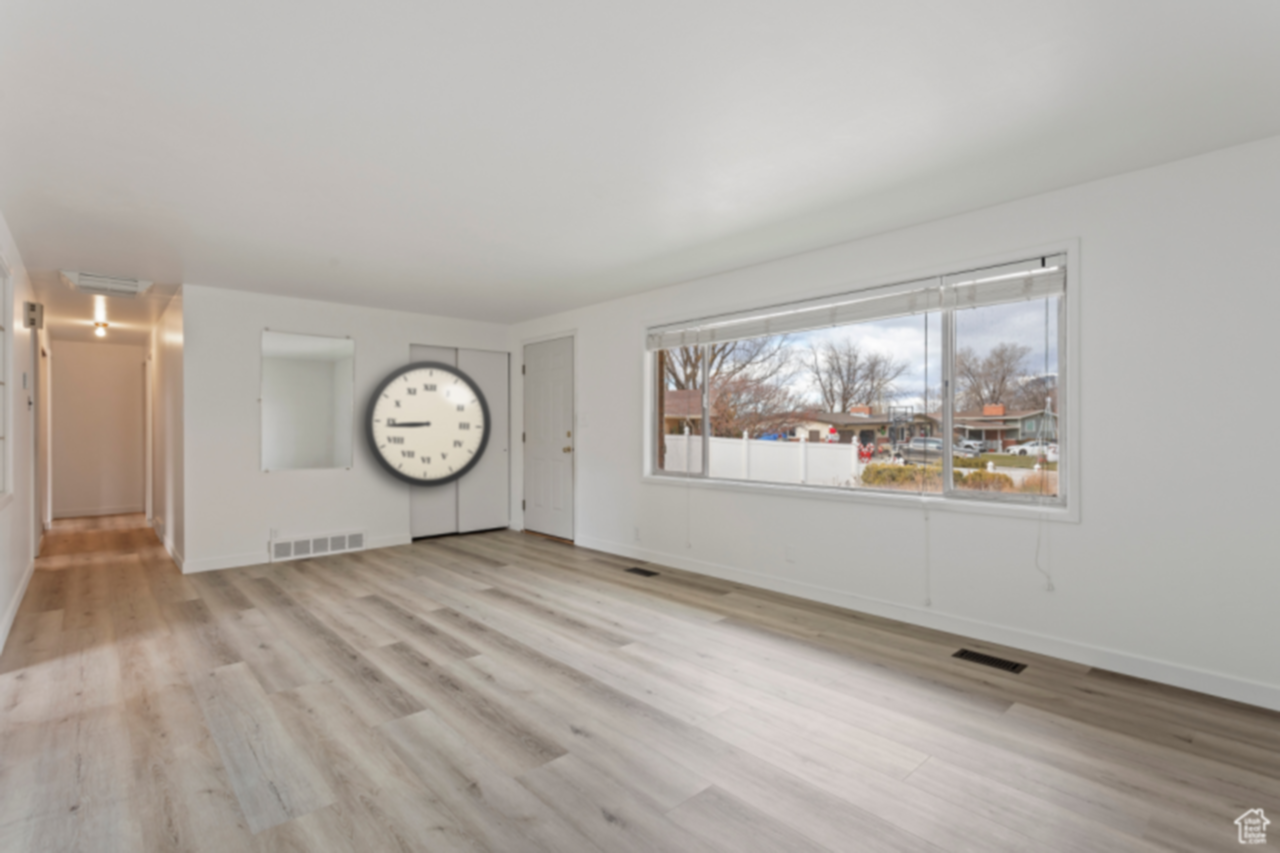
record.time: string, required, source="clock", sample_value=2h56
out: 8h44
